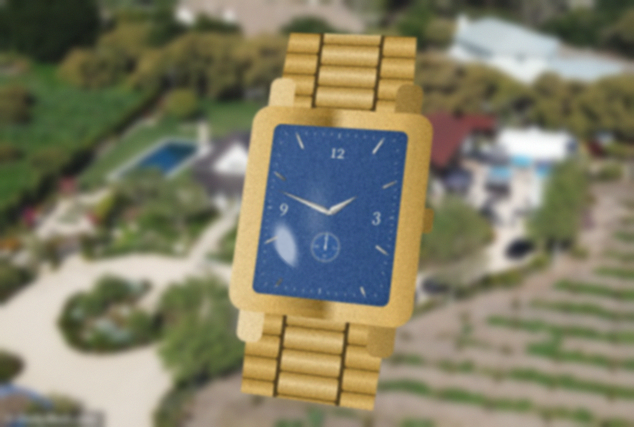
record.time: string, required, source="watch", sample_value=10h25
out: 1h48
